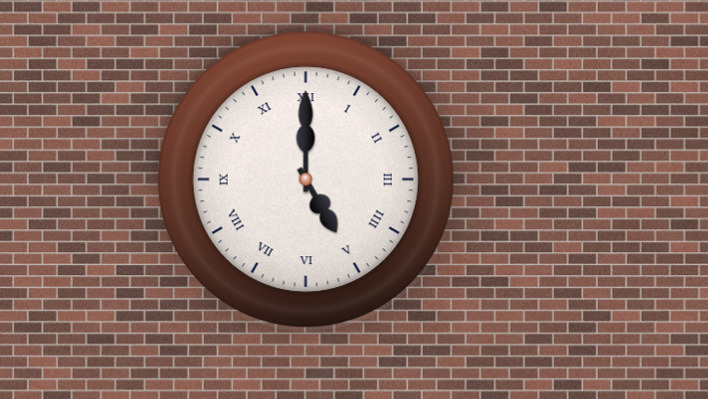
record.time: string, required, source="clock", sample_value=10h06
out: 5h00
